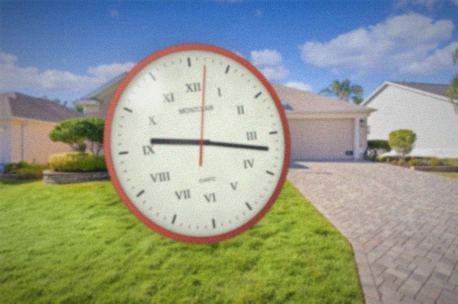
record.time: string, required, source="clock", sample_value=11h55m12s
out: 9h17m02s
